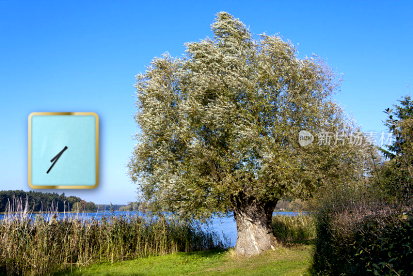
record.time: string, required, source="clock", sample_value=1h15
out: 7h36
